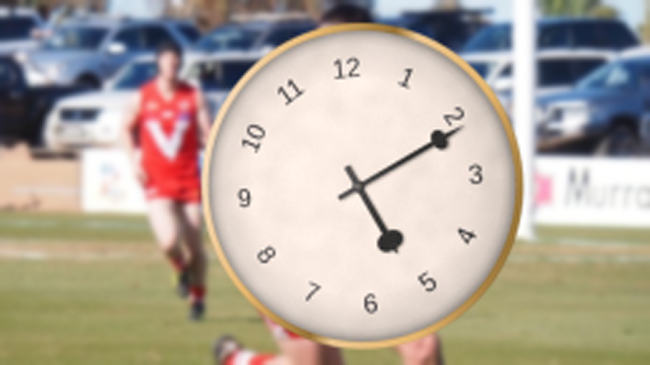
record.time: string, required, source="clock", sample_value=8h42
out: 5h11
